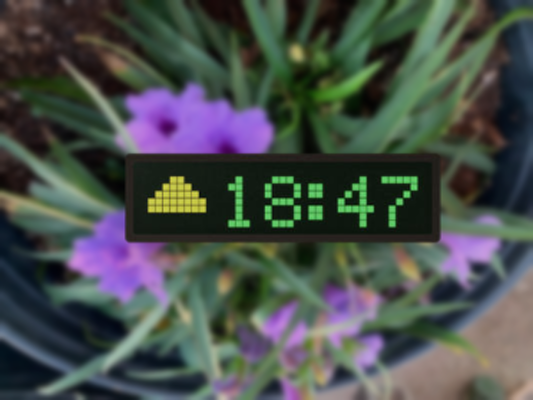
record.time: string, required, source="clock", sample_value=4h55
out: 18h47
